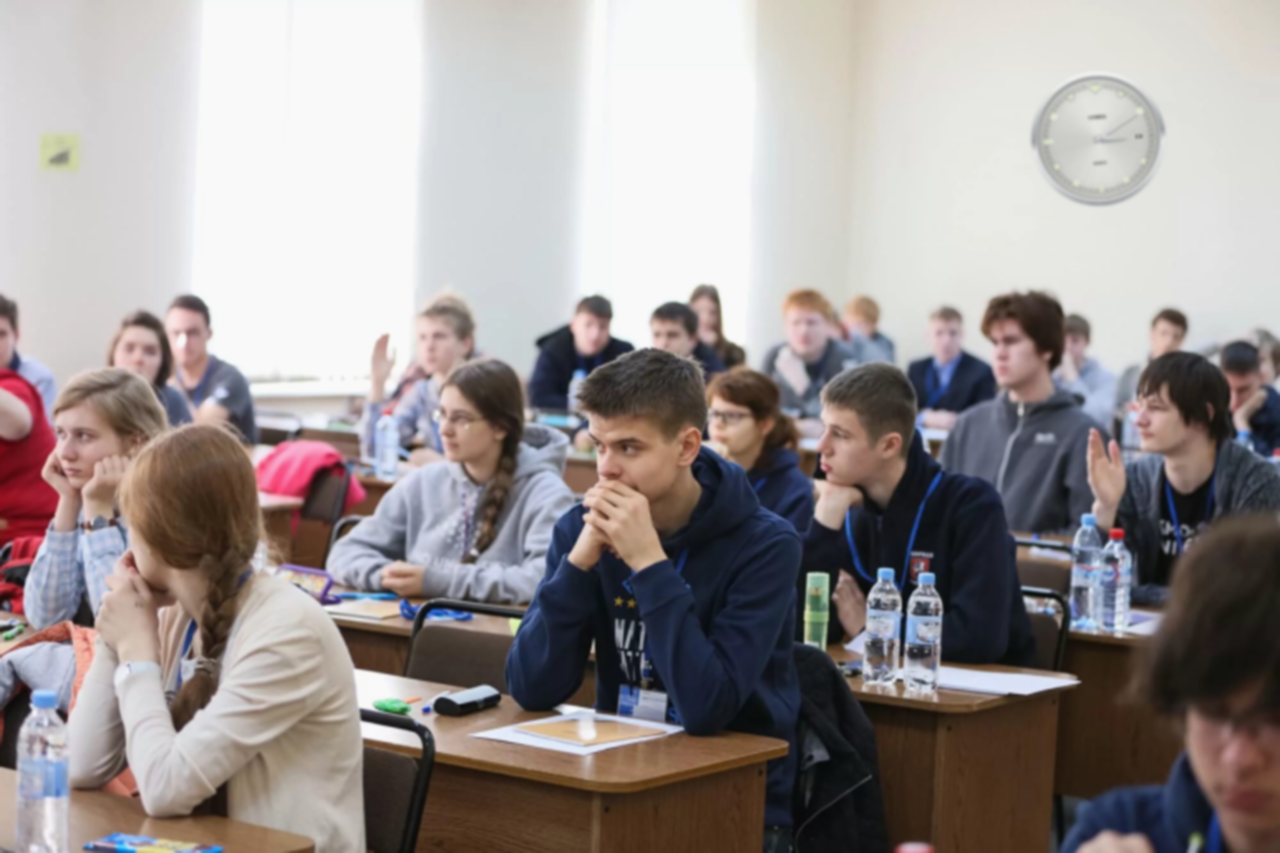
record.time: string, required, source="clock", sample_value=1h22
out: 3h10
